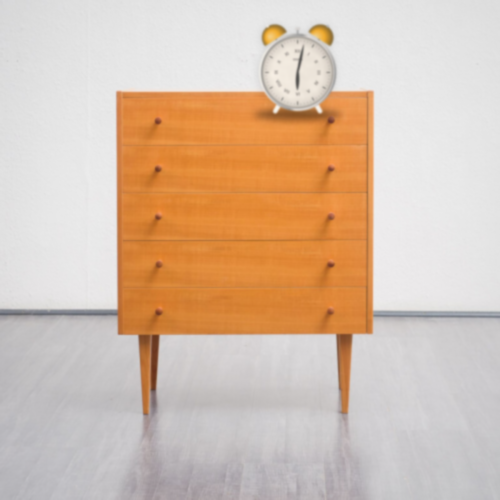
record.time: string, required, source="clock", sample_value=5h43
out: 6h02
